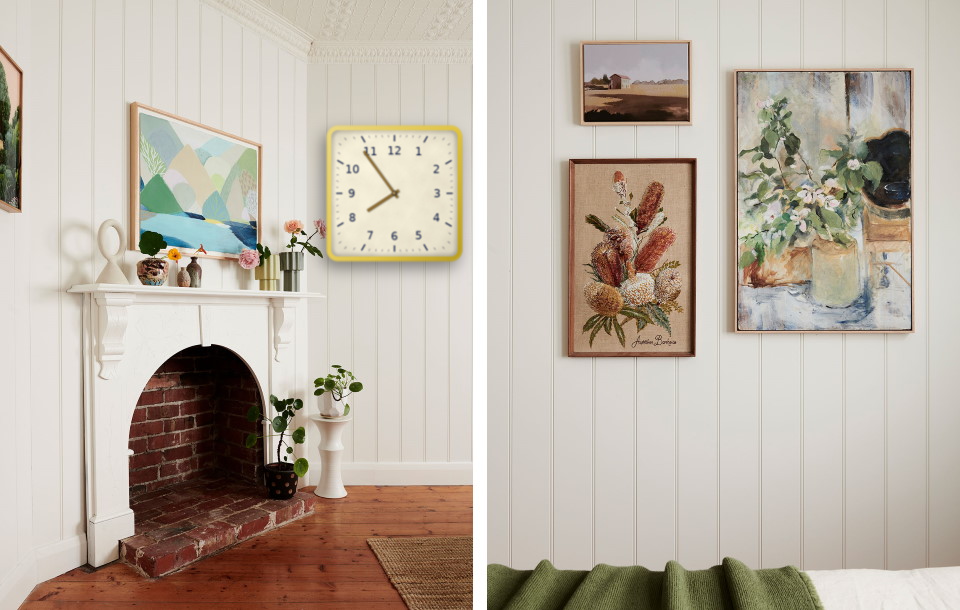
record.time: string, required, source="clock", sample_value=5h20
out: 7h54
